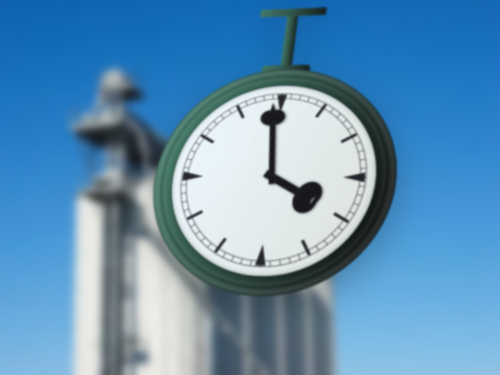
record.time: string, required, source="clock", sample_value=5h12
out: 3h59
